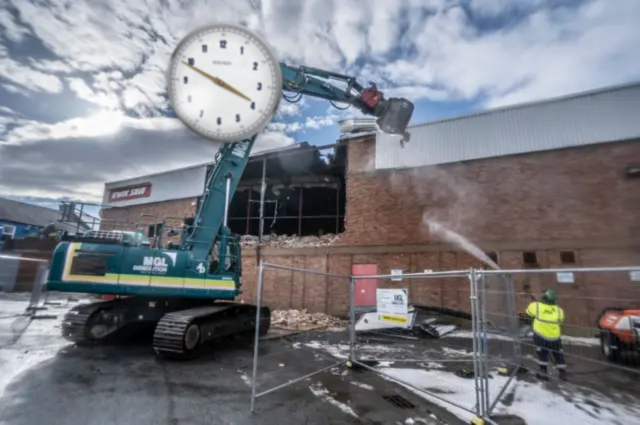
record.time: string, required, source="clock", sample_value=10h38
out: 3h49
